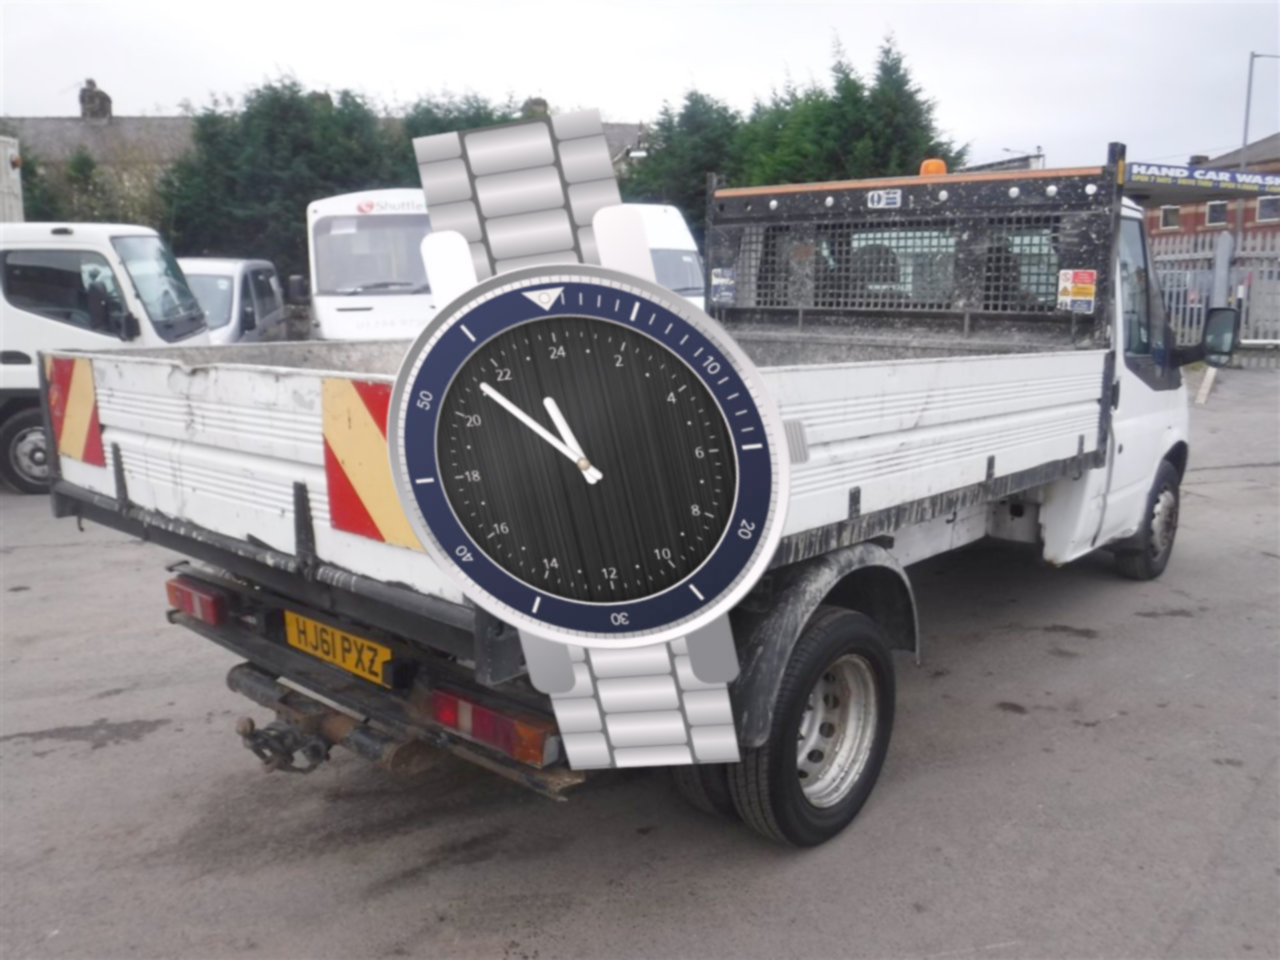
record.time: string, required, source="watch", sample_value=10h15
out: 22h53
